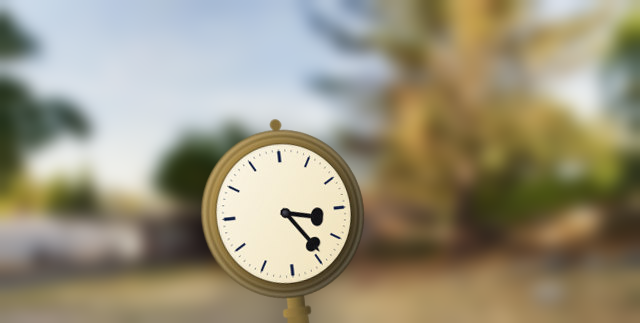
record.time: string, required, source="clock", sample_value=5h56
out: 3h24
